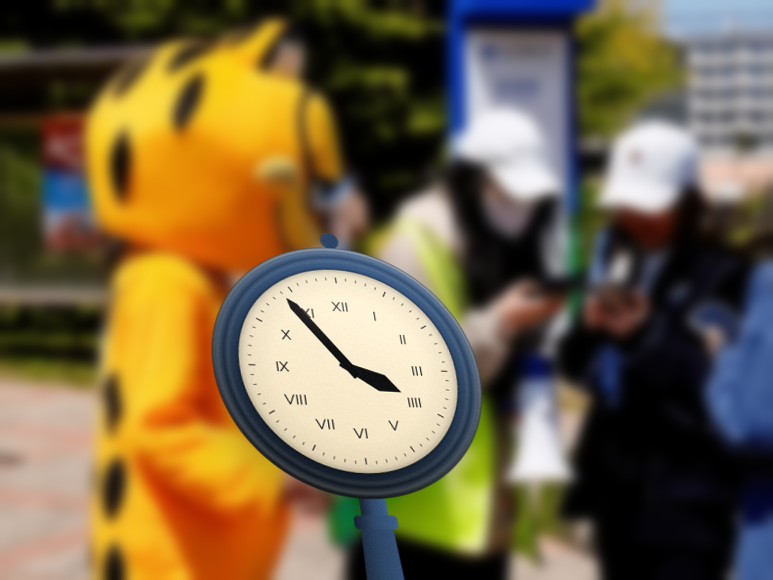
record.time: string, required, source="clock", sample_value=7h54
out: 3h54
